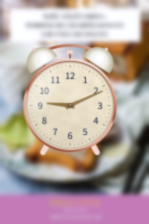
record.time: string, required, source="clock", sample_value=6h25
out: 9h11
